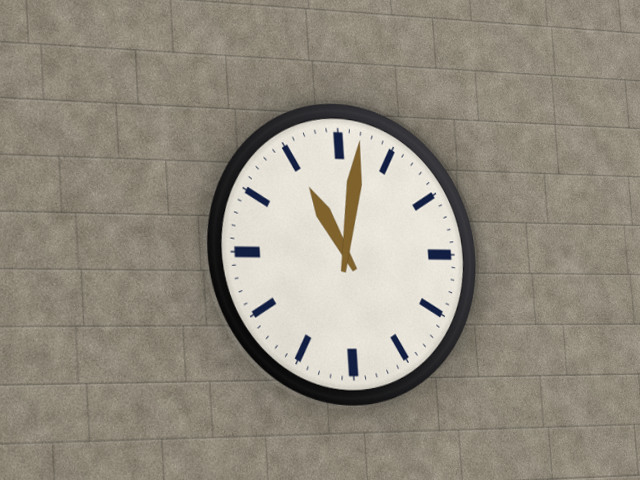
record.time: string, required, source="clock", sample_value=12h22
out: 11h02
